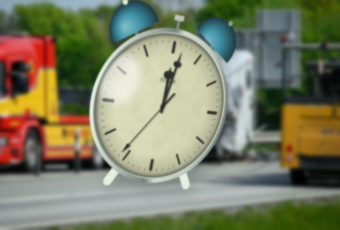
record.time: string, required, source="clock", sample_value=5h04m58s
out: 12h01m36s
